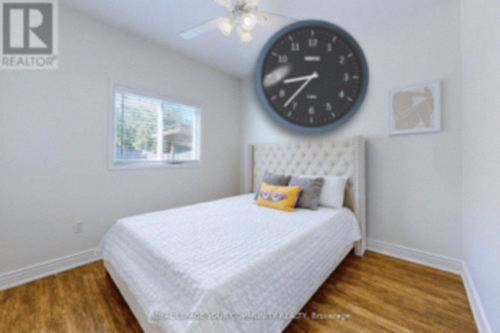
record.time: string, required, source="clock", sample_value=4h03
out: 8h37
